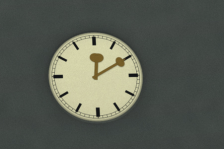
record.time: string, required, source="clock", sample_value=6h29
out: 12h10
